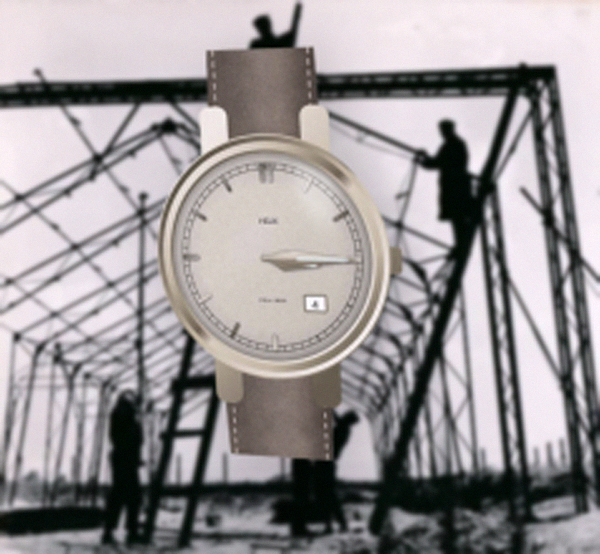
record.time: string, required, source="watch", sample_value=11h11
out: 3h15
